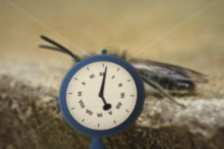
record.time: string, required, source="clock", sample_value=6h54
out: 5h01
